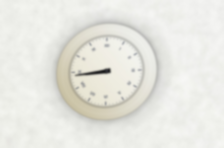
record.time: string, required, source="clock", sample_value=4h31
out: 8h44
